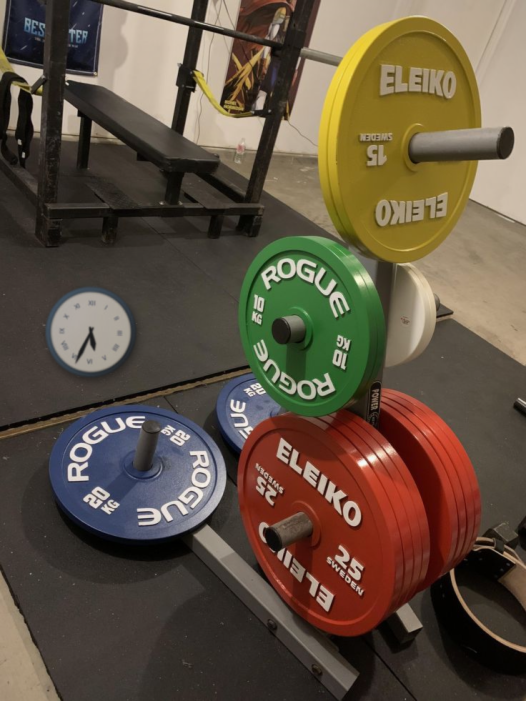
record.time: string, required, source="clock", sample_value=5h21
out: 5h34
